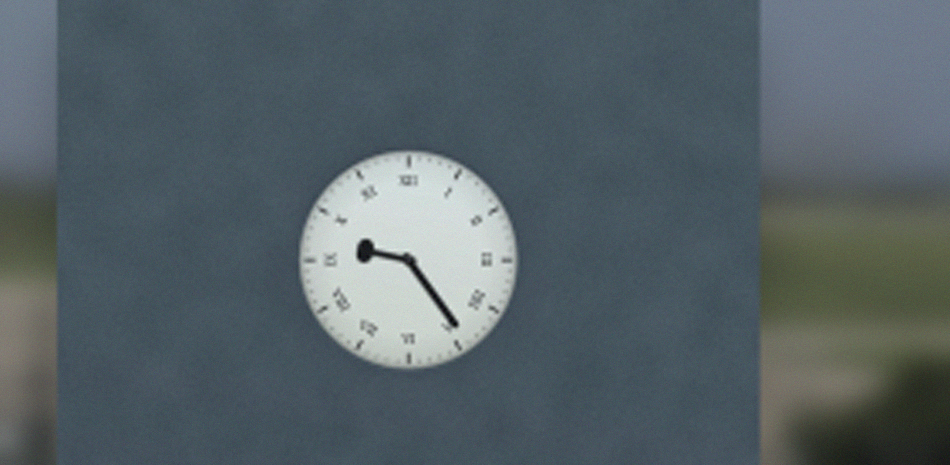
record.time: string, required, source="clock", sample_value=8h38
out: 9h24
